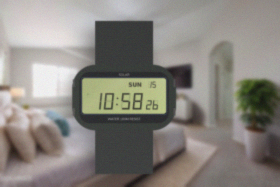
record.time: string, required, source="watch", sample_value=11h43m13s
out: 10h58m26s
